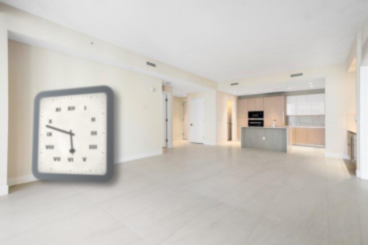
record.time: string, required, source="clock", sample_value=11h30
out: 5h48
